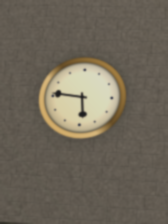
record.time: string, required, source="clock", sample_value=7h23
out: 5h46
